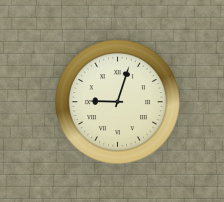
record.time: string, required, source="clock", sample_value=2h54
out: 9h03
